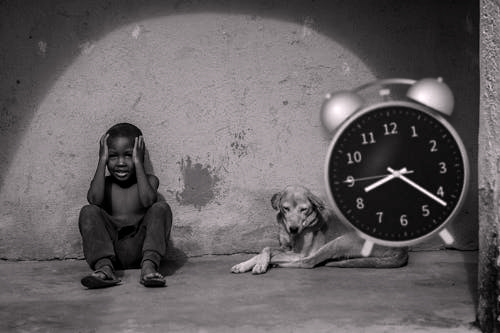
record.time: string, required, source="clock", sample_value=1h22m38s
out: 8h21m45s
